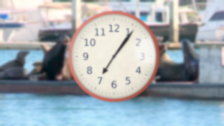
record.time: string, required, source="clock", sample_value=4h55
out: 7h06
